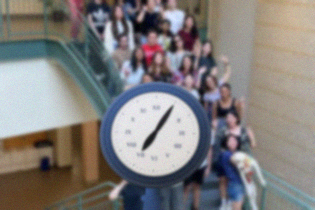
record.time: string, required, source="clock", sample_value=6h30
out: 7h05
